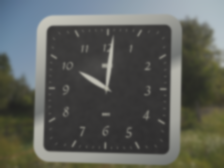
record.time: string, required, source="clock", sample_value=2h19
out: 10h01
